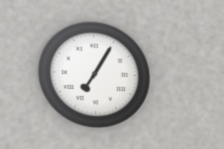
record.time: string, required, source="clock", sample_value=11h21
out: 7h05
